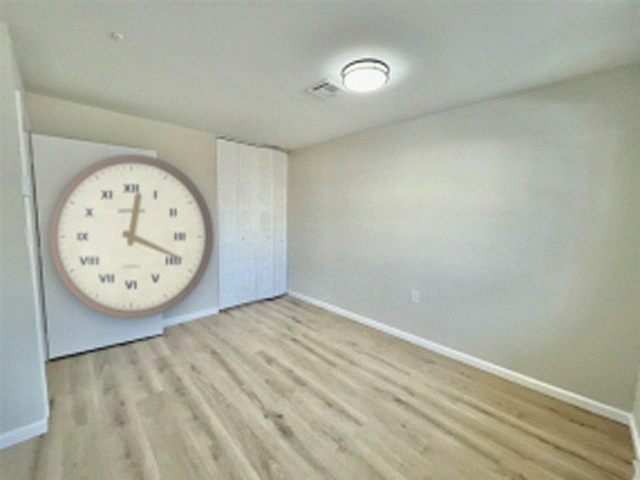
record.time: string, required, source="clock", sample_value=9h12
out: 12h19
